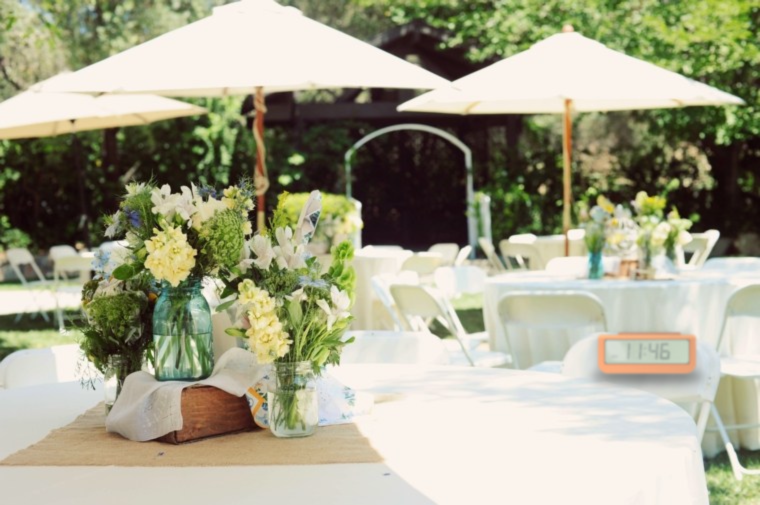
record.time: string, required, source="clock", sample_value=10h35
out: 11h46
